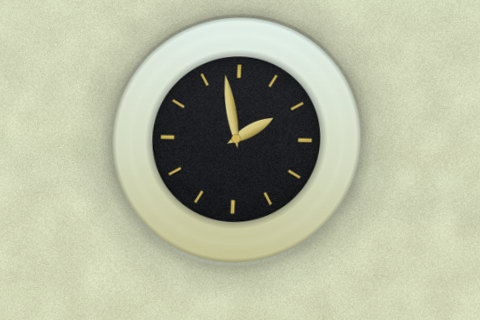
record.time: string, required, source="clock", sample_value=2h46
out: 1h58
